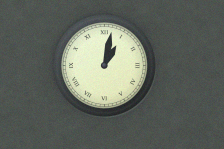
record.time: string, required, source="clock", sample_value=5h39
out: 1h02
